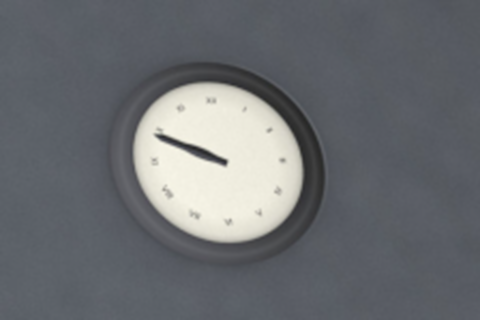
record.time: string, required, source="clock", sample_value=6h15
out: 9h49
